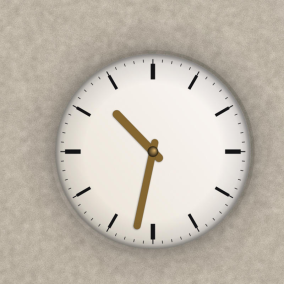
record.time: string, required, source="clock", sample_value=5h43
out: 10h32
